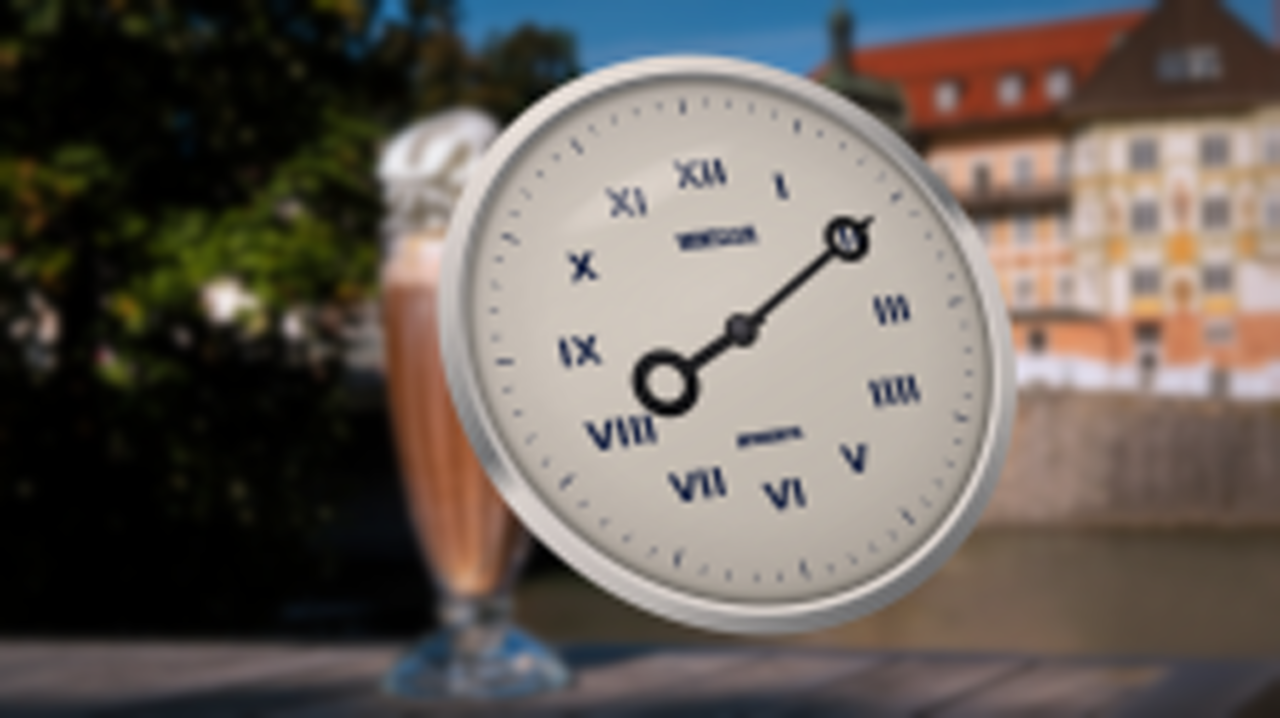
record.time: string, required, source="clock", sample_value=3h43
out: 8h10
